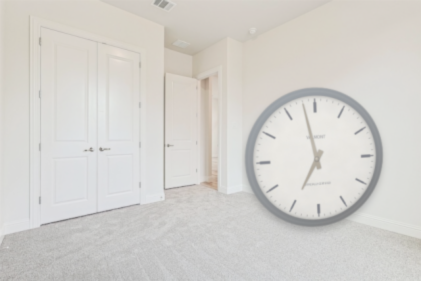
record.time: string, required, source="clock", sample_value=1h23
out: 6h58
